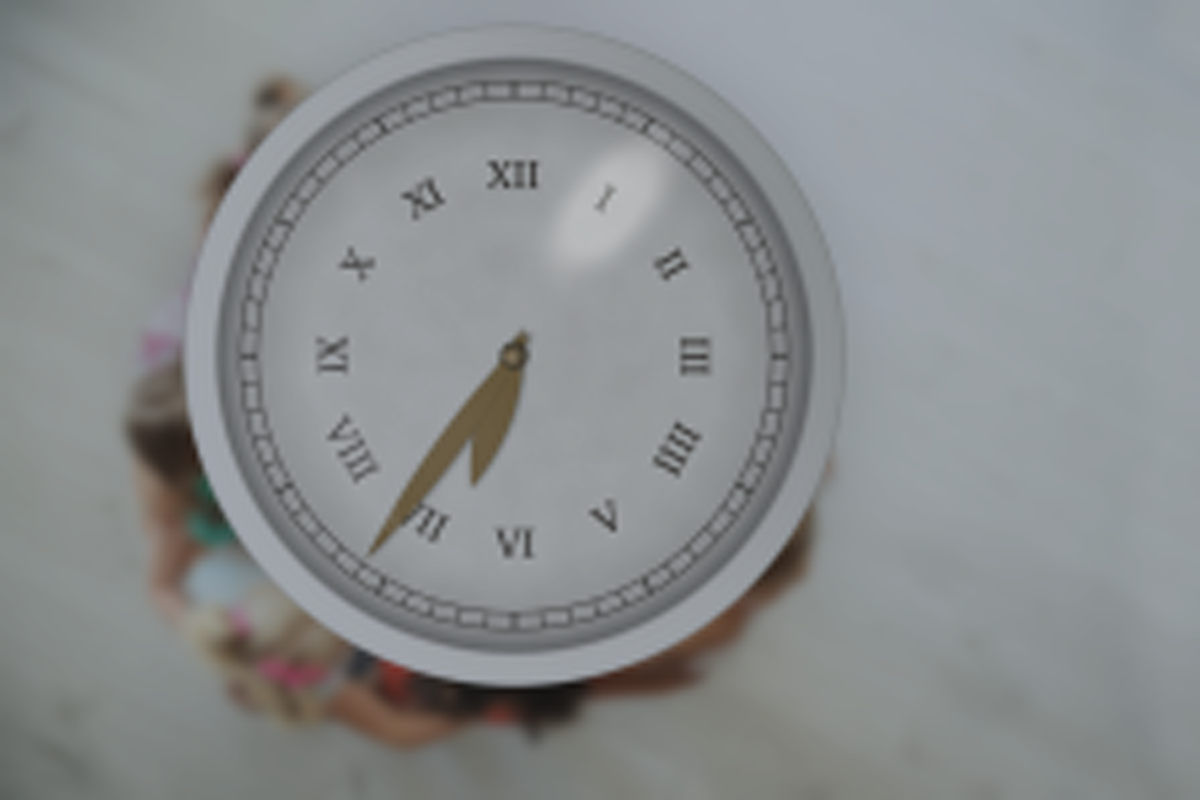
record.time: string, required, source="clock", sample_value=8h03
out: 6h36
